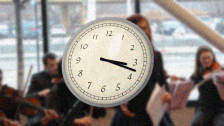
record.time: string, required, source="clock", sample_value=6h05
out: 3h18
